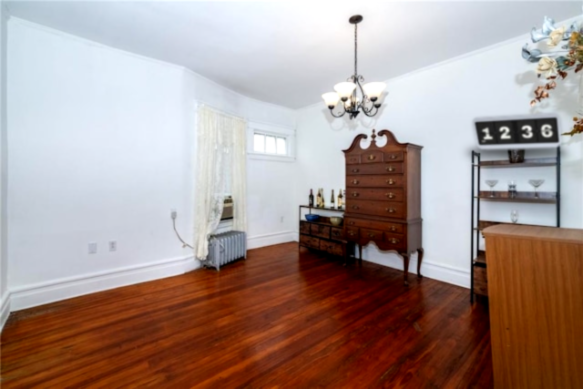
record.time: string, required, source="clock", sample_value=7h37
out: 12h36
